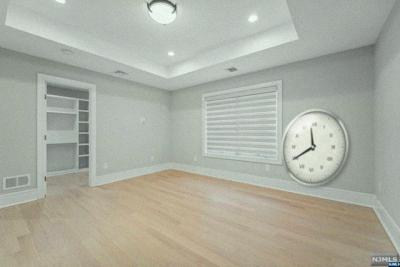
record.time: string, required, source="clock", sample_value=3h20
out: 11h40
